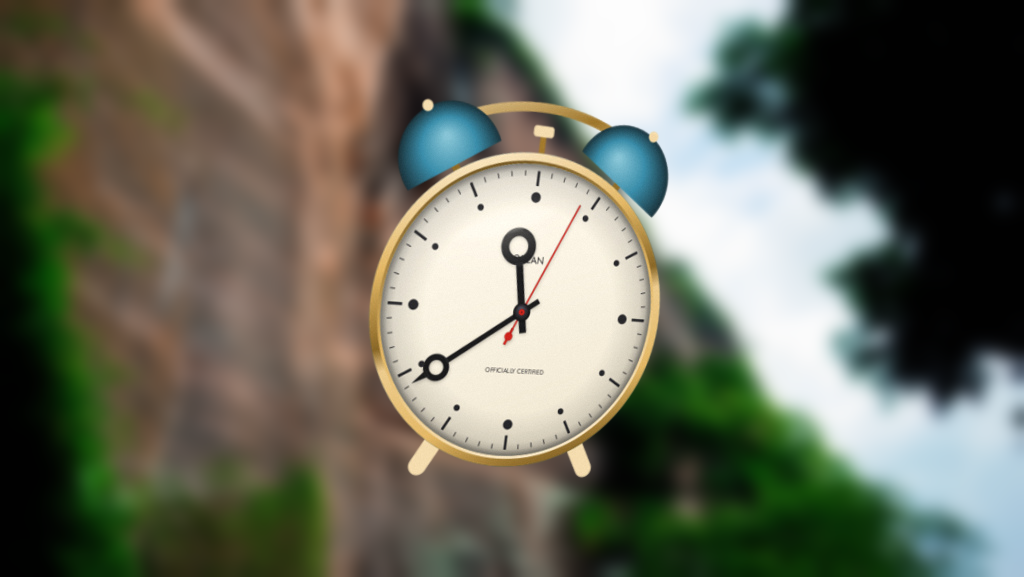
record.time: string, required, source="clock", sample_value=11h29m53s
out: 11h39m04s
